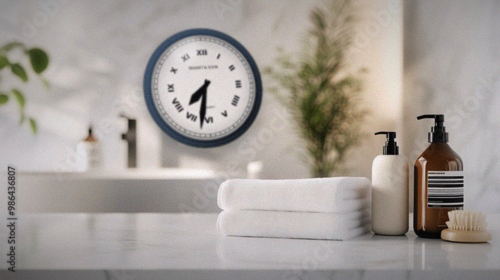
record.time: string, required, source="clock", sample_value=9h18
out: 7h32
